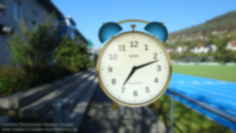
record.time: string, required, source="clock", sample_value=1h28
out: 7h12
